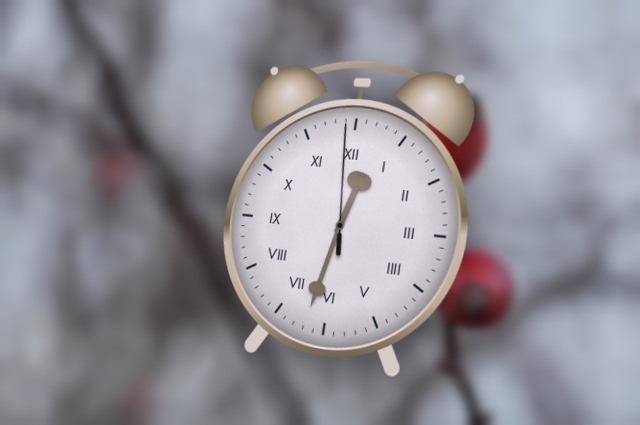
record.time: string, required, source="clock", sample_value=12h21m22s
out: 12h31m59s
